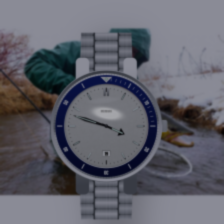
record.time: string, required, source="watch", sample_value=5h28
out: 3h48
